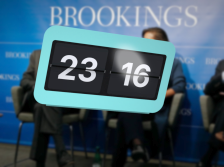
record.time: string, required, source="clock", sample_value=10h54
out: 23h16
